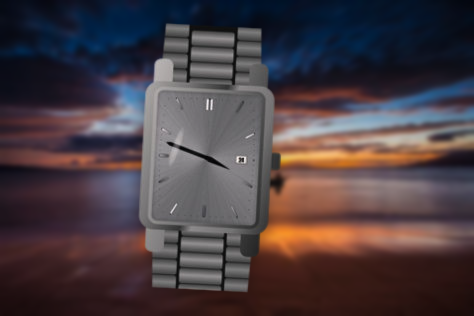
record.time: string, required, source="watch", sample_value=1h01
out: 3h48
